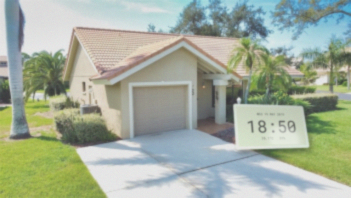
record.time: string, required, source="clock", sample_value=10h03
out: 18h50
